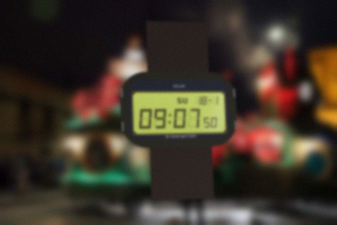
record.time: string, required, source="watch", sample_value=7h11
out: 9h07
